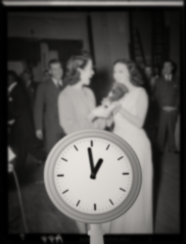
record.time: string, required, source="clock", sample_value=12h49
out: 12h59
